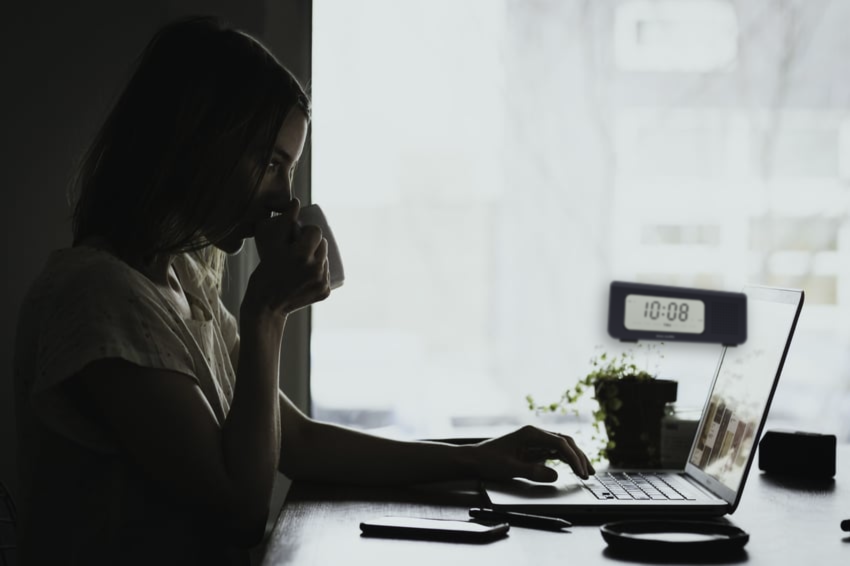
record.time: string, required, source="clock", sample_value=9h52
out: 10h08
